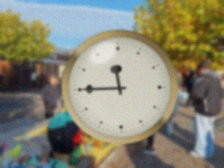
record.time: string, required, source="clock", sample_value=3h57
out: 11h45
